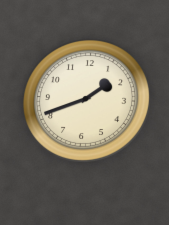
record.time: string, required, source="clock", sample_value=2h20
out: 1h41
